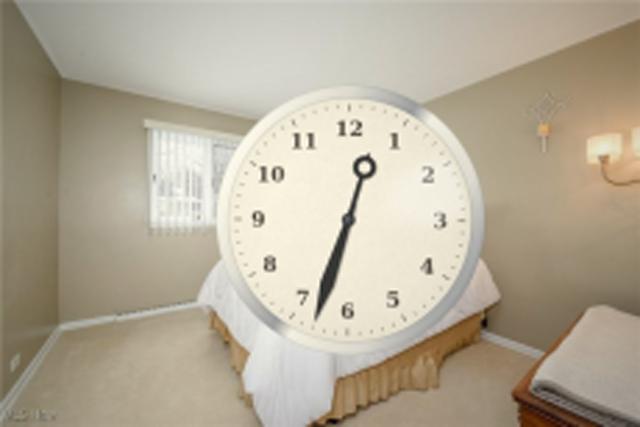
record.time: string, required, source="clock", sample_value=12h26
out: 12h33
